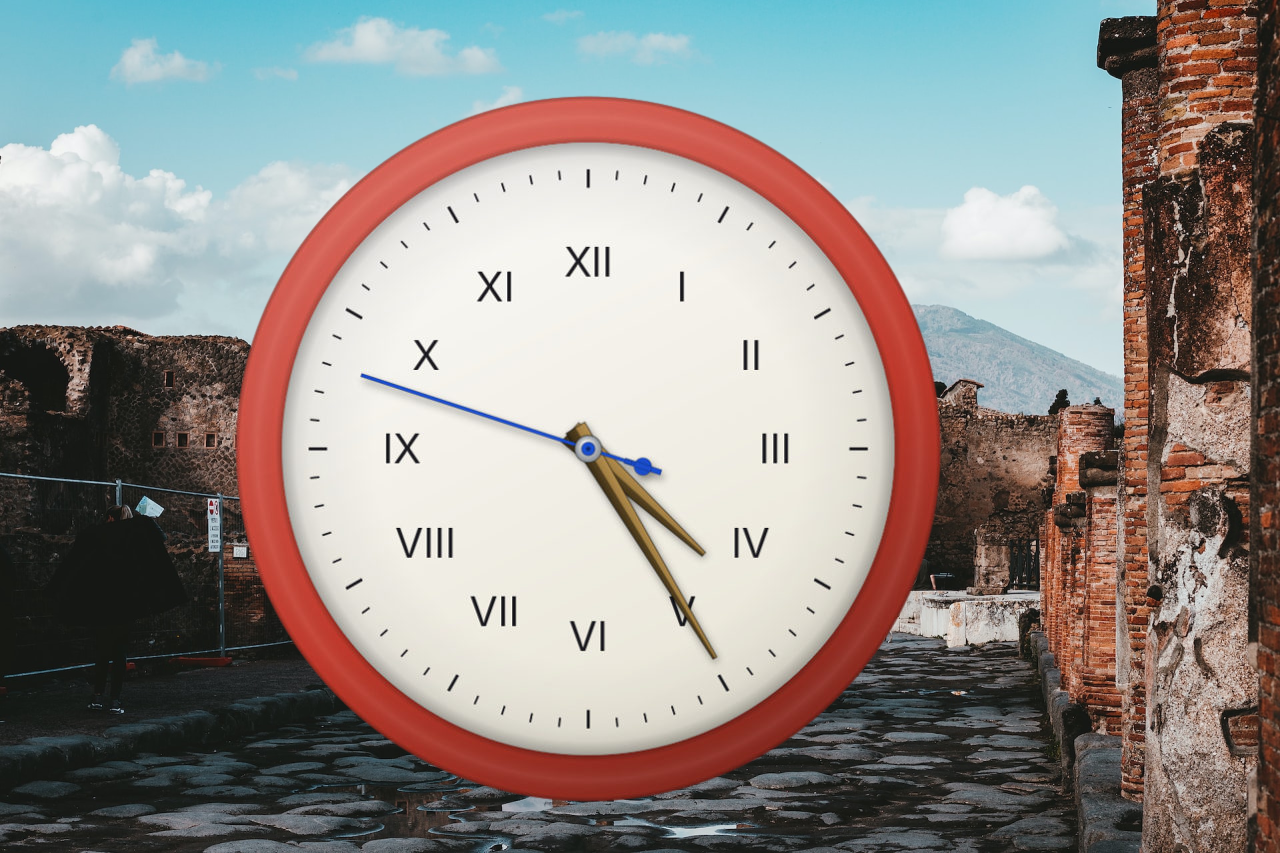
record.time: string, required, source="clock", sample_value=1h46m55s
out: 4h24m48s
